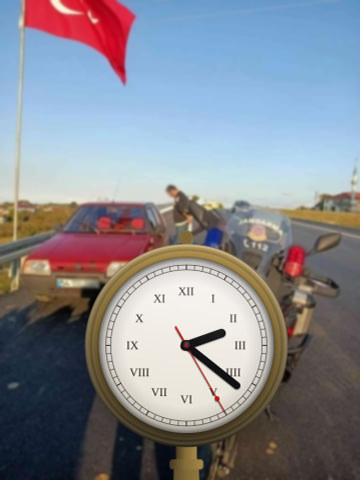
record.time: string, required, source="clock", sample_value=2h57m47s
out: 2h21m25s
